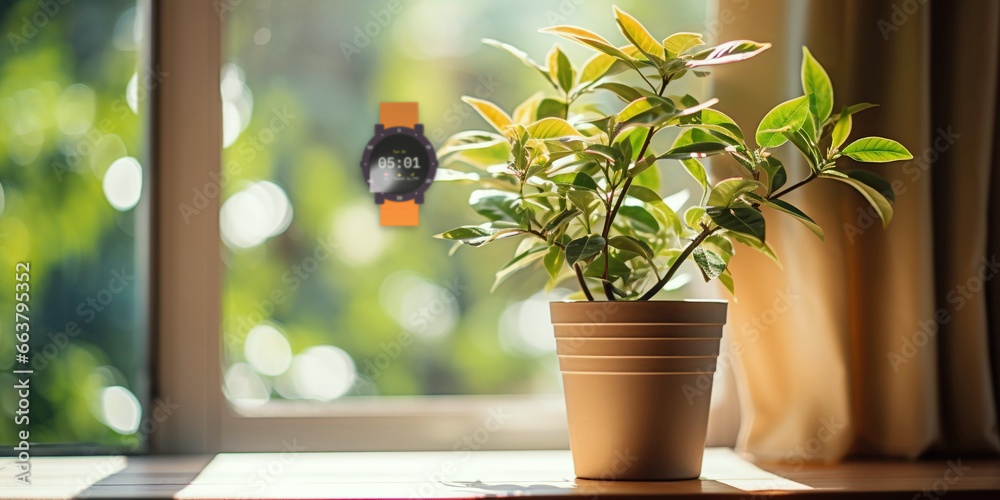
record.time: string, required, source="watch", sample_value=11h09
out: 5h01
